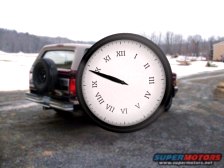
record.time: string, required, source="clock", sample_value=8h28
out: 9h49
